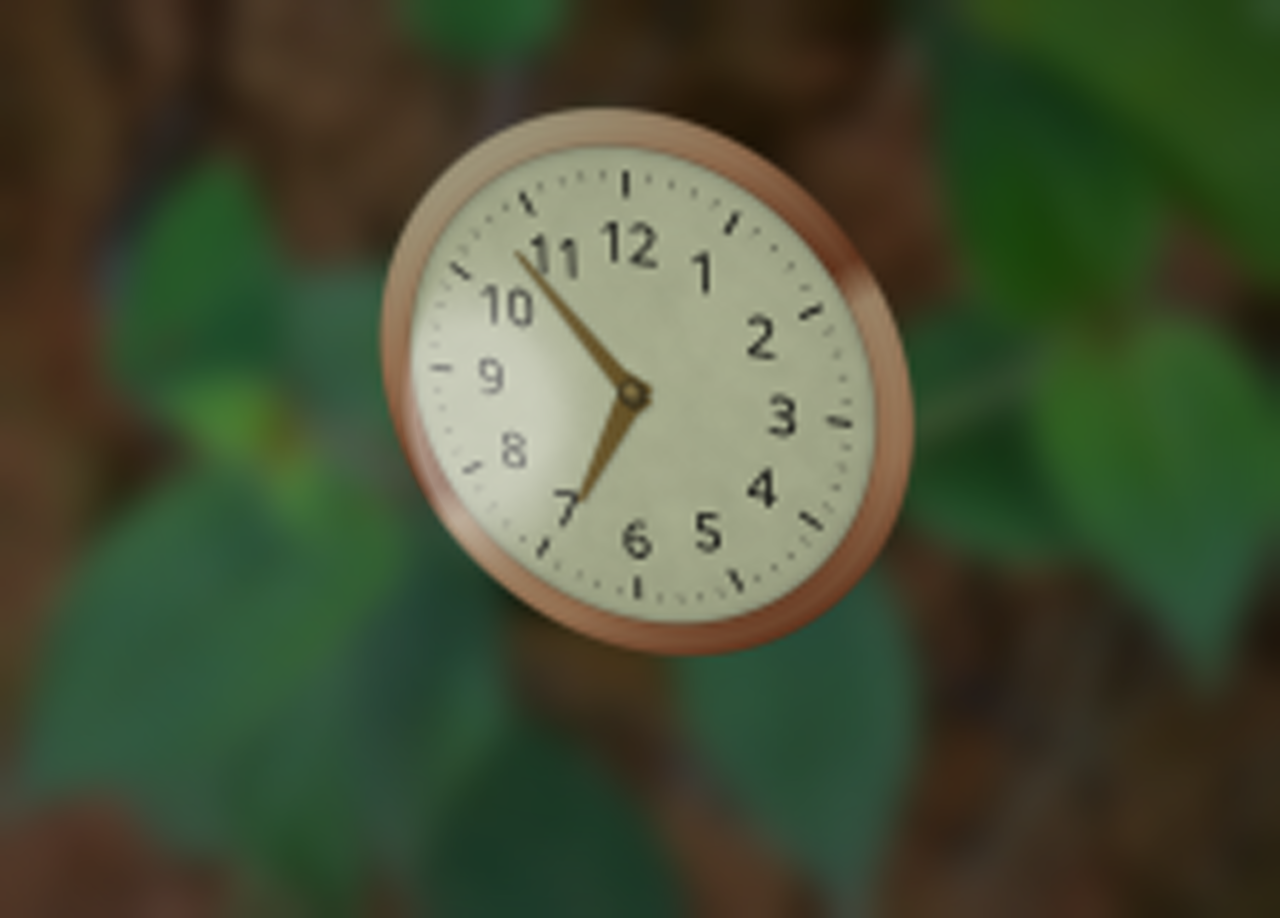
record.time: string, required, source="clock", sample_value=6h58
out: 6h53
